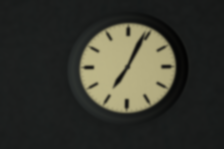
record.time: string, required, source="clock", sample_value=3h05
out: 7h04
